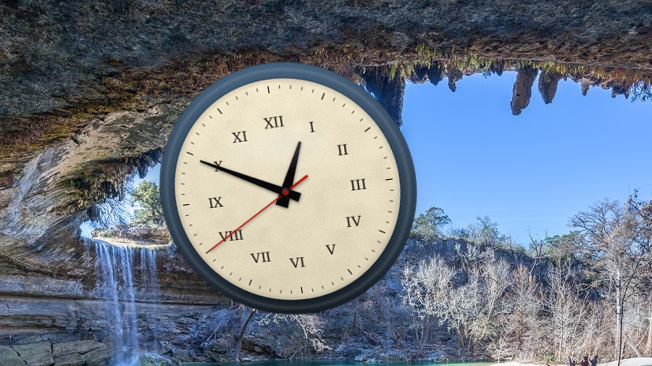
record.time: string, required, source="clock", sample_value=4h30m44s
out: 12h49m40s
